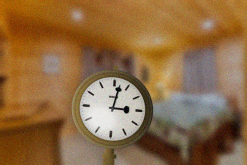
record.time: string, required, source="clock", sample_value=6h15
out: 3h02
